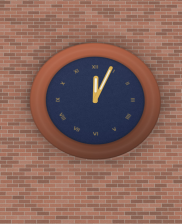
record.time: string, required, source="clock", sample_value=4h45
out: 12h04
